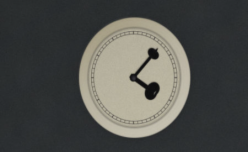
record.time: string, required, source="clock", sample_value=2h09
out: 4h07
